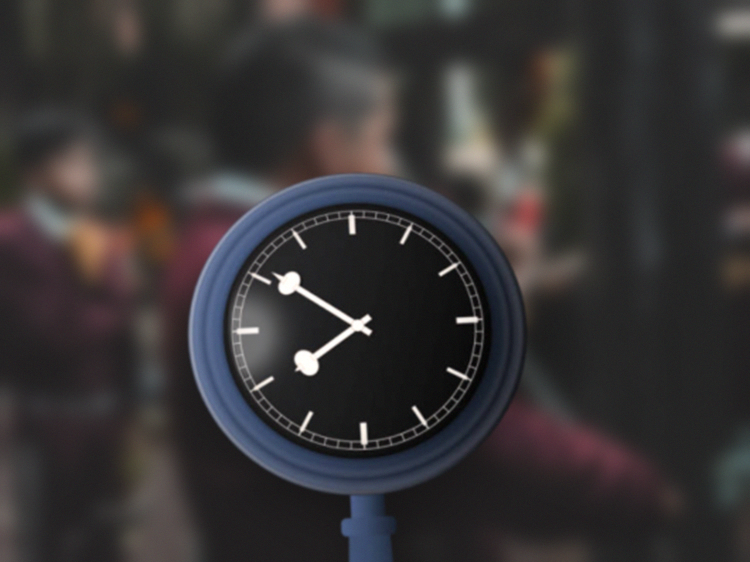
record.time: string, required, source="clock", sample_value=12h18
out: 7h51
